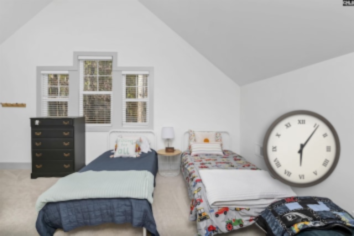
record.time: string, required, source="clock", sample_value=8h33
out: 6h06
